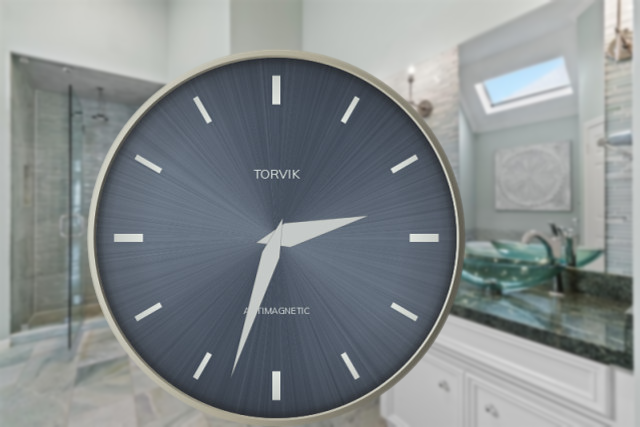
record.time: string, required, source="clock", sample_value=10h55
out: 2h33
